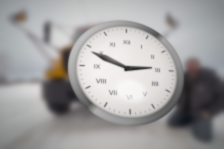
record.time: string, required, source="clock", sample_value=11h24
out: 2h49
